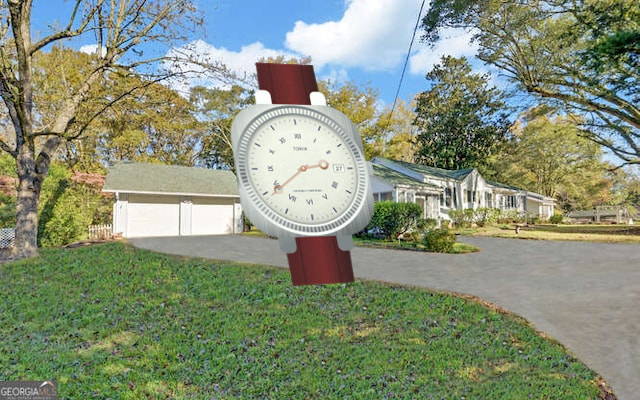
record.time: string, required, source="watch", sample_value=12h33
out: 2h39
